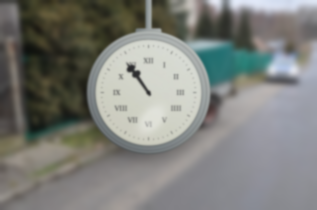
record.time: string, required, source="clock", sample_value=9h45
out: 10h54
